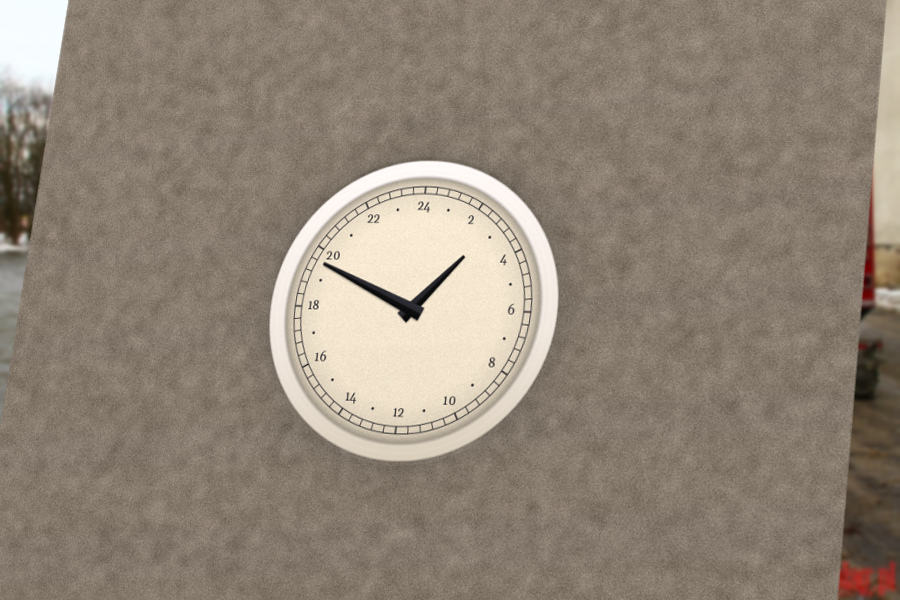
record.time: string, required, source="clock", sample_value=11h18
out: 2h49
